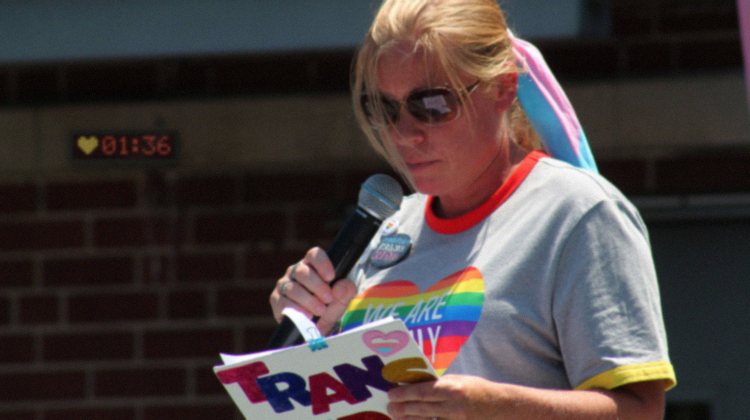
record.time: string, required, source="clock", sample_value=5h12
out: 1h36
